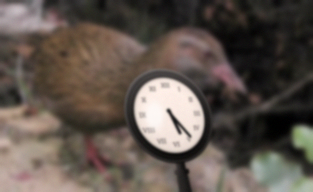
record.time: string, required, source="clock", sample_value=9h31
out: 5h24
